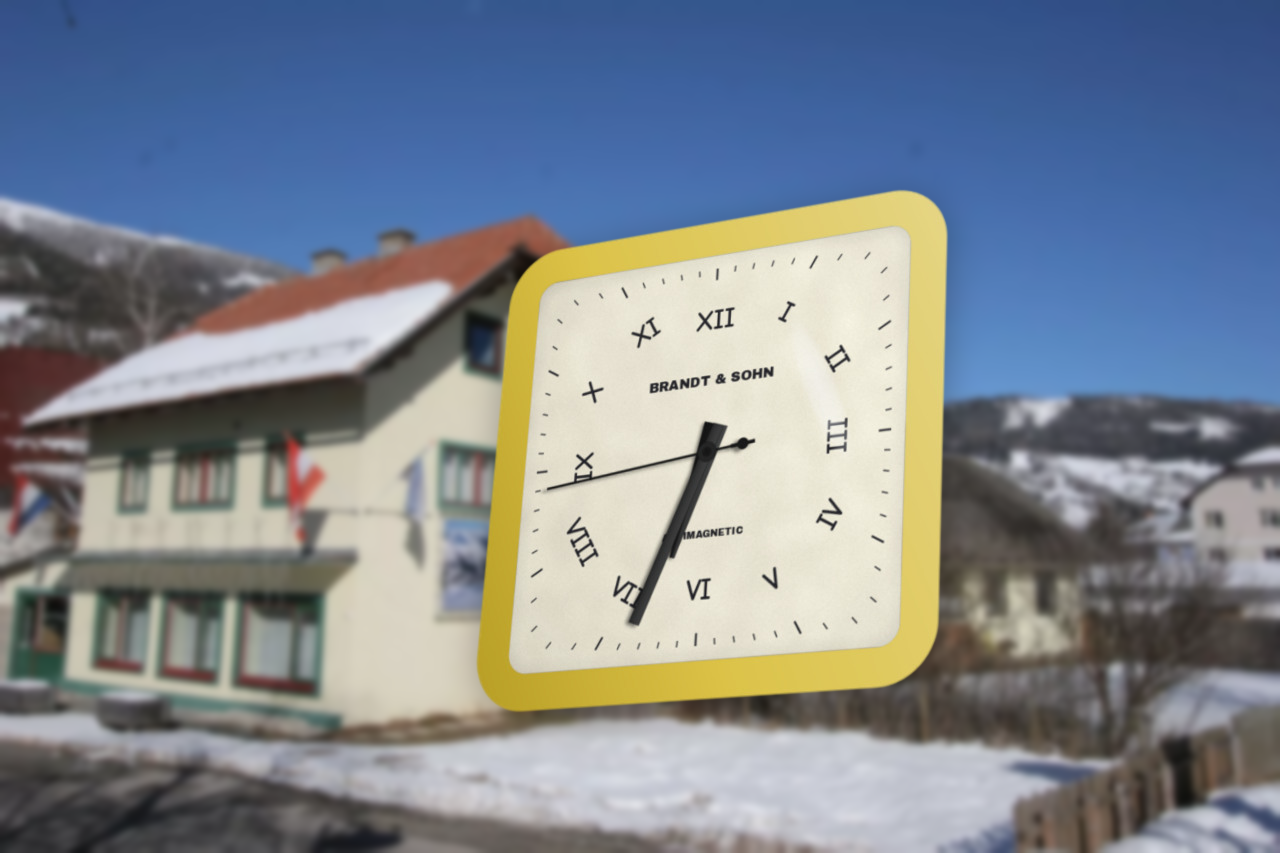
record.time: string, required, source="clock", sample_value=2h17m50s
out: 6h33m44s
